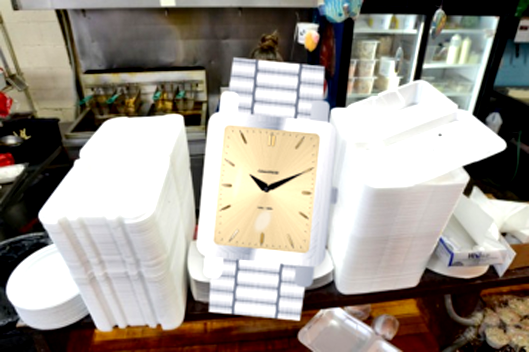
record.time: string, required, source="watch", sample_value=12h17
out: 10h10
